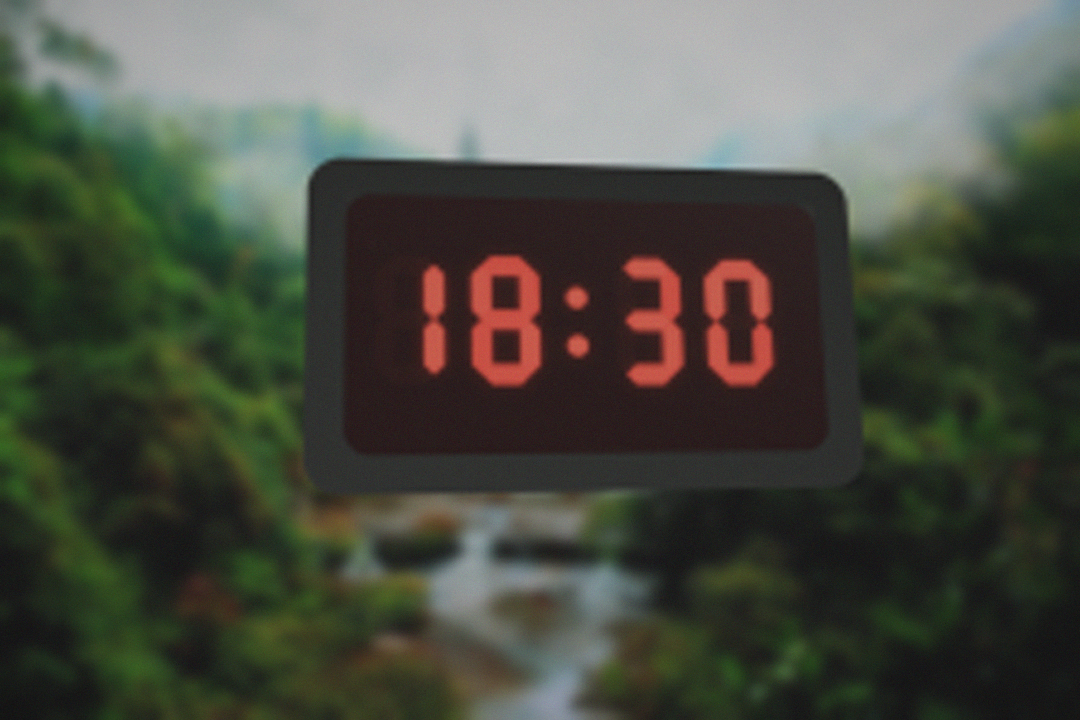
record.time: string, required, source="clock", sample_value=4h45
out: 18h30
